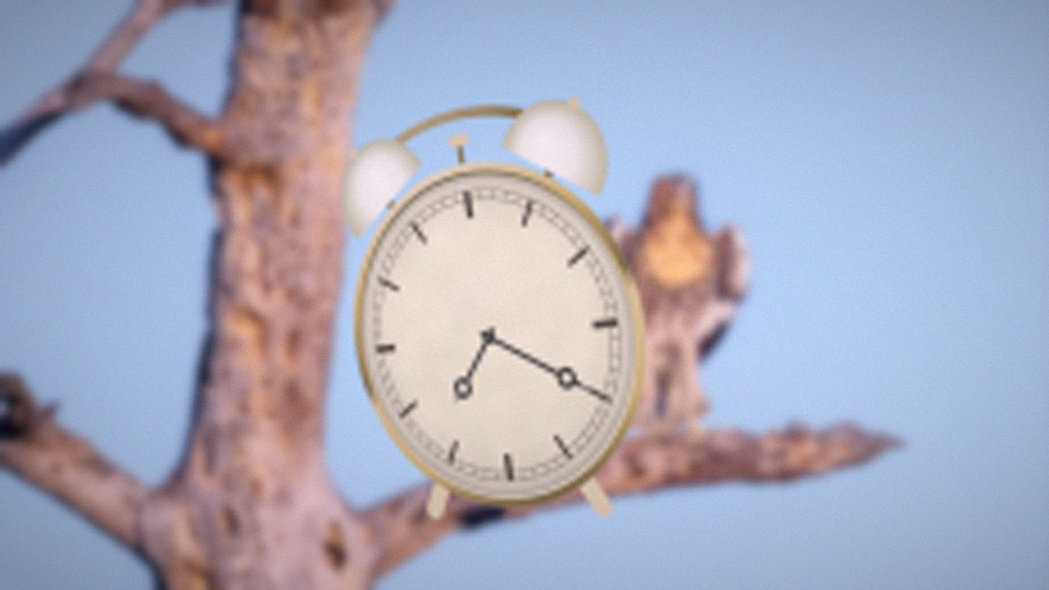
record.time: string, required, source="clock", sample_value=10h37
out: 7h20
